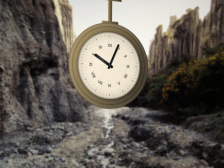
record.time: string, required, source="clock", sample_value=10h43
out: 10h04
